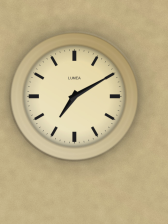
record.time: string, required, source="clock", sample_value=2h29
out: 7h10
